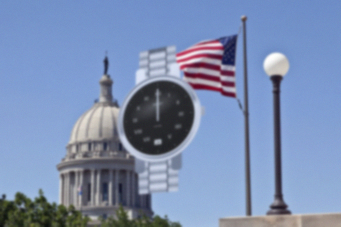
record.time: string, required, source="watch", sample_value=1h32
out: 12h00
